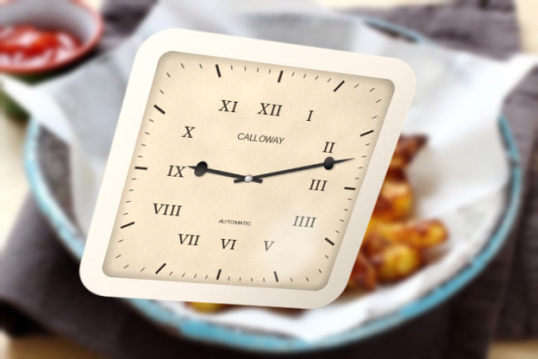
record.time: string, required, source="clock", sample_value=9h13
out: 9h12
